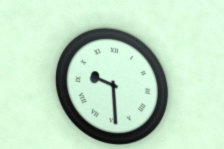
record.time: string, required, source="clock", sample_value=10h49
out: 9h29
